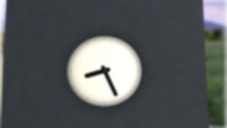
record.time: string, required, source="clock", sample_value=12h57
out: 8h26
